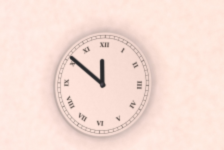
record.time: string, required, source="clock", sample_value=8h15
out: 11h51
